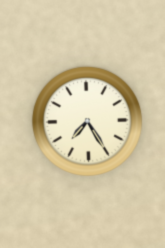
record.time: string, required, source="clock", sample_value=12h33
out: 7h25
